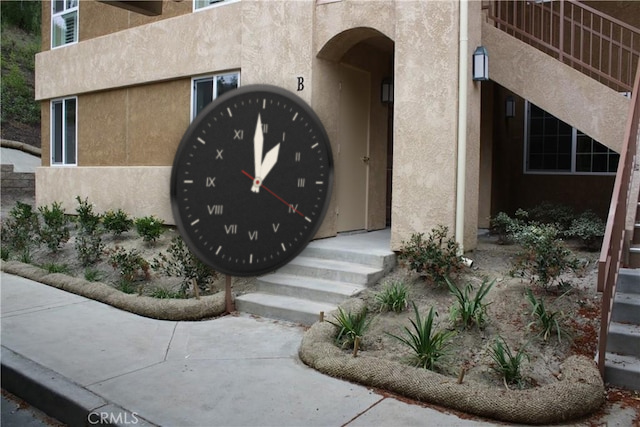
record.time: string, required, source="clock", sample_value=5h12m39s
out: 12h59m20s
